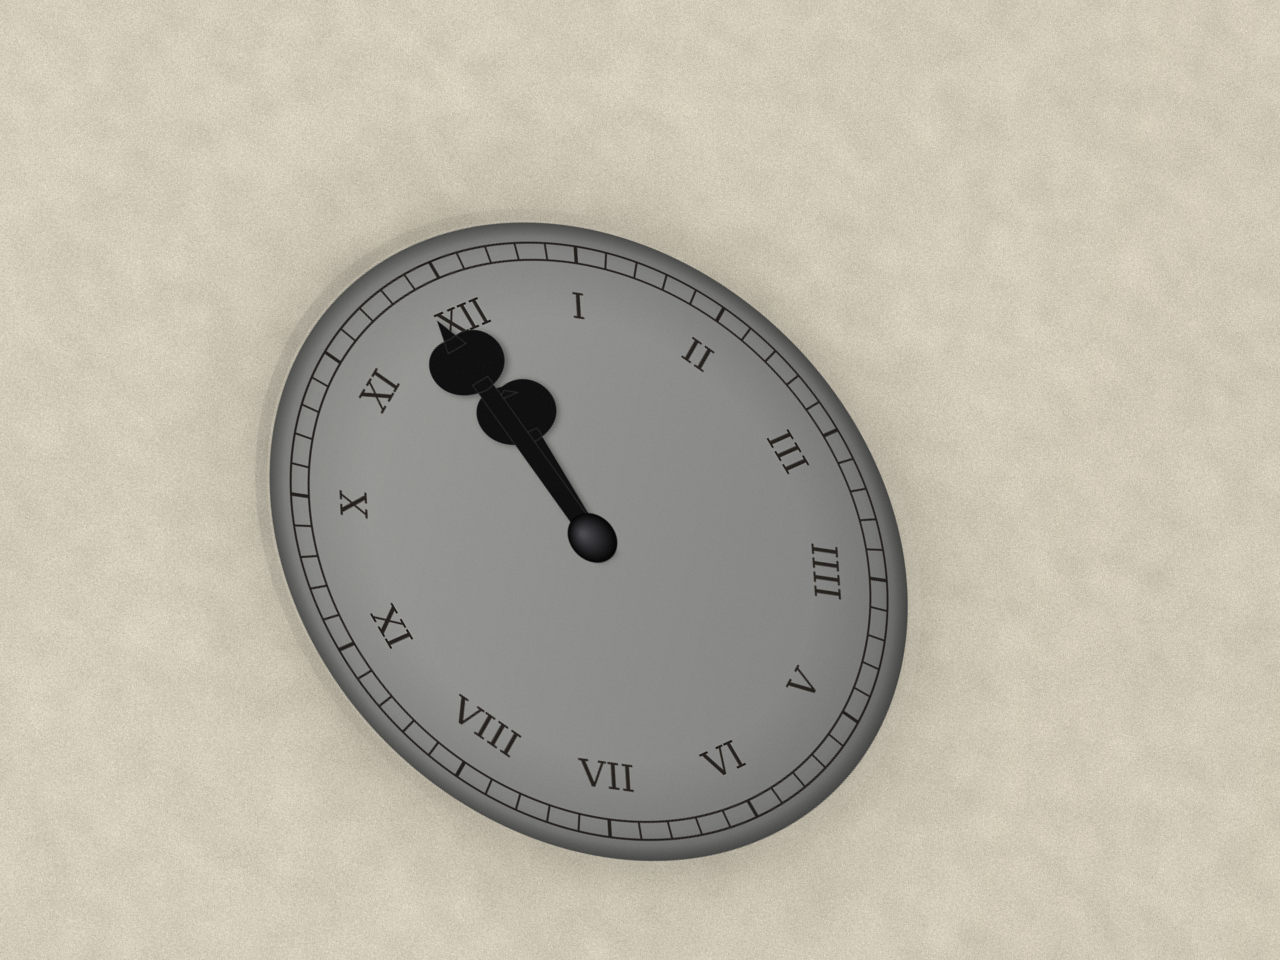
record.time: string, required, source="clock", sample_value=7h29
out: 11h59
